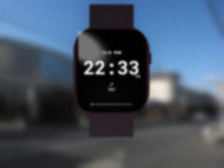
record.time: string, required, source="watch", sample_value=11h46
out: 22h33
